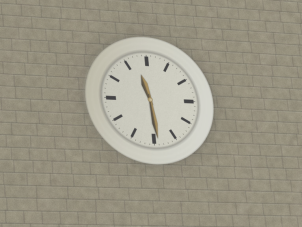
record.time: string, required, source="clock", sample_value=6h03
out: 11h29
